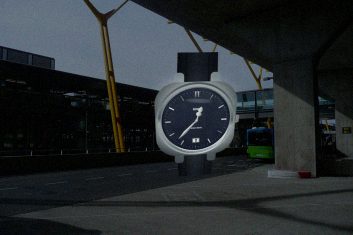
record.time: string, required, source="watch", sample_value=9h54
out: 12h37
